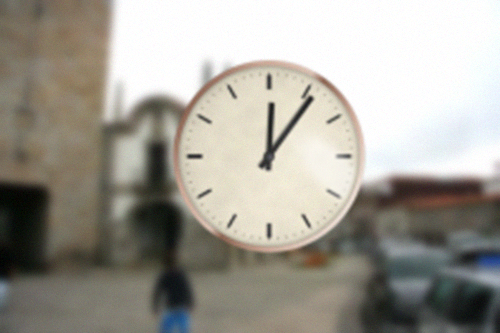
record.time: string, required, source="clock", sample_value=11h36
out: 12h06
